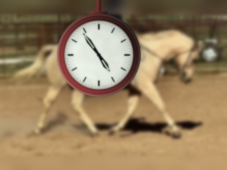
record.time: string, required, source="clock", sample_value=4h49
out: 4h54
